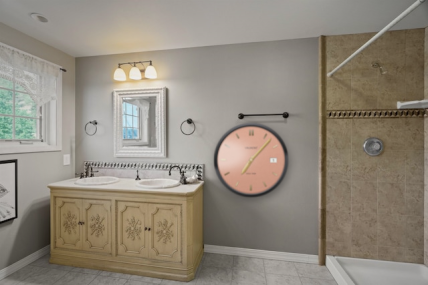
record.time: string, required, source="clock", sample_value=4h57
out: 7h07
